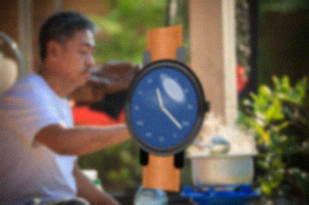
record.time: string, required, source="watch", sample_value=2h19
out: 11h22
